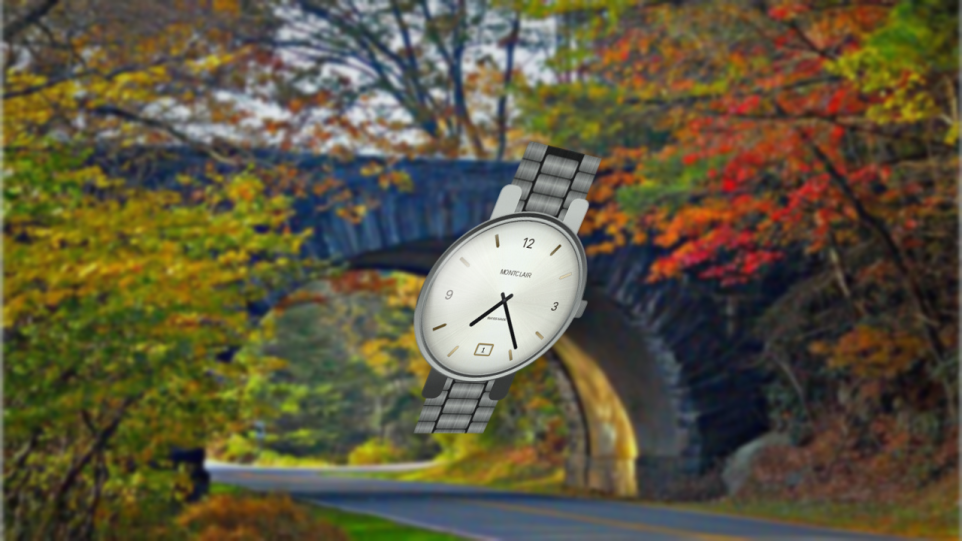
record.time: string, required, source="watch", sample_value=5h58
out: 7h24
